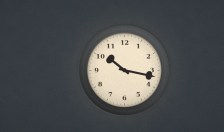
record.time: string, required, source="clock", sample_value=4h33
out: 10h17
